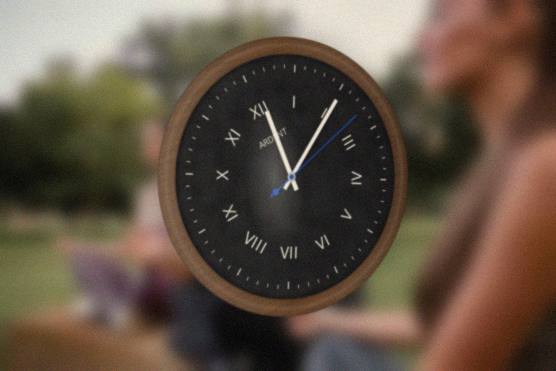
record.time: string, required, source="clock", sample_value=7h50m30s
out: 12h10m13s
